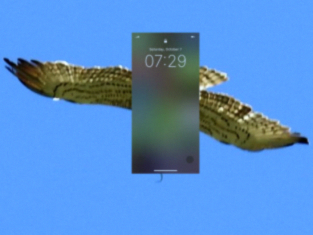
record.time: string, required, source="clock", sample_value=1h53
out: 7h29
